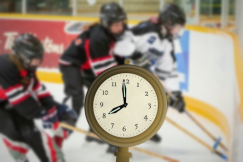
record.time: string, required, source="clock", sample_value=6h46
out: 7h59
